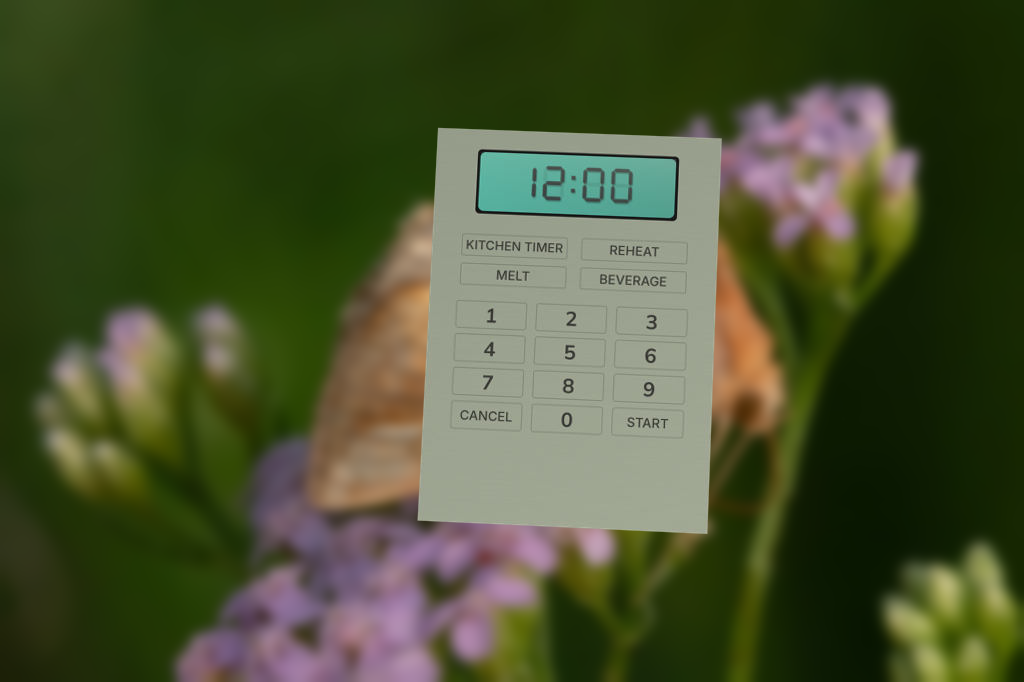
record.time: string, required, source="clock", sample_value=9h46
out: 12h00
